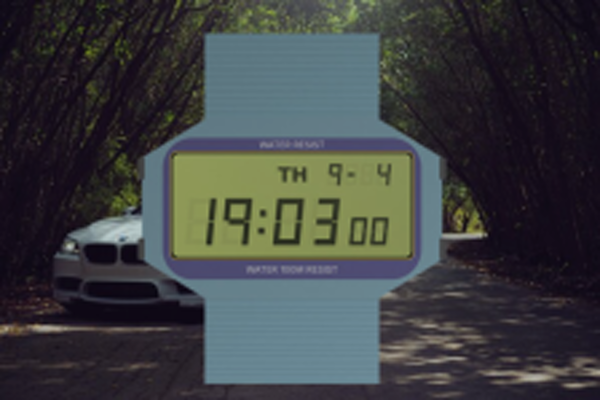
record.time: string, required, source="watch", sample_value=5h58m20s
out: 19h03m00s
